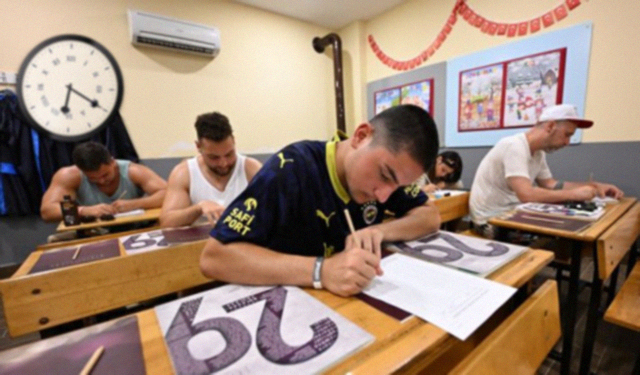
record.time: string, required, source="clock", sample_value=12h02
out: 6h20
